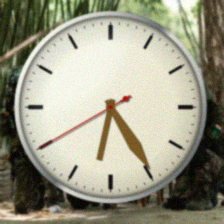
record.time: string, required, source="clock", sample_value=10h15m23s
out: 6h24m40s
